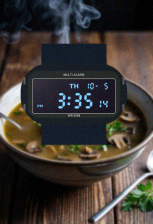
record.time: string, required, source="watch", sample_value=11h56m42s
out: 3h35m14s
